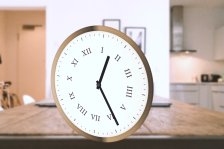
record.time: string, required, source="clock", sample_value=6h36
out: 1h29
